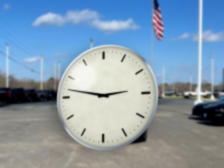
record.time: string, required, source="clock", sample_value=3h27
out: 2h47
